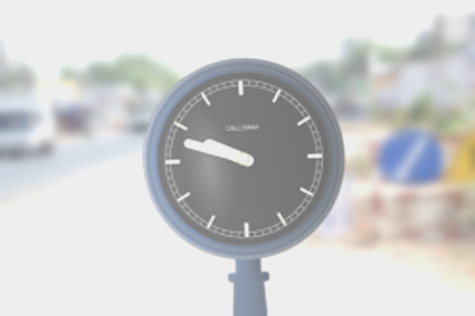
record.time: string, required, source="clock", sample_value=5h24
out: 9h48
